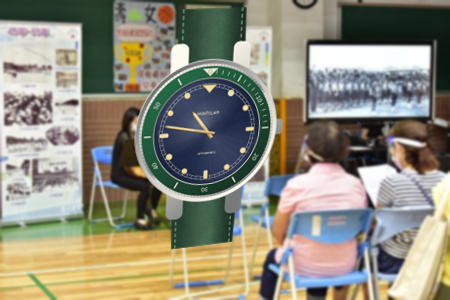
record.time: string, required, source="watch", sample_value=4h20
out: 10h47
